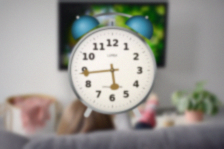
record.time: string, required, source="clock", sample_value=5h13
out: 5h44
